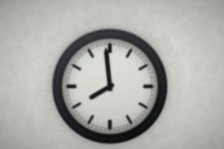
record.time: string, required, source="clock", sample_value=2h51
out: 7h59
